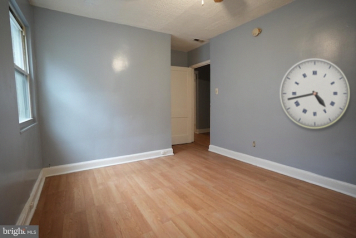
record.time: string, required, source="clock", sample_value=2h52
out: 4h43
